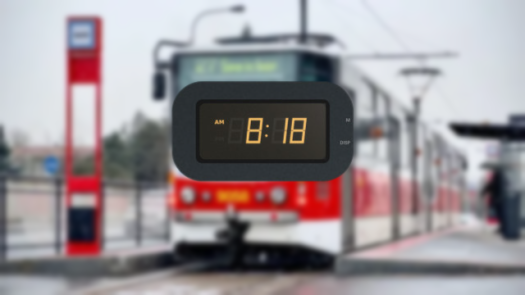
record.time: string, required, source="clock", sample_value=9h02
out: 8h18
